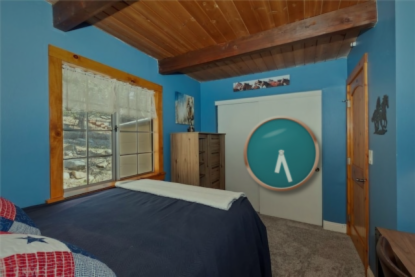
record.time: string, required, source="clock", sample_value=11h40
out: 6h27
